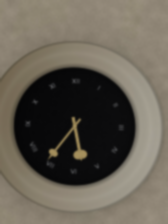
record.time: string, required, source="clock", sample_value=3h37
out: 5h36
